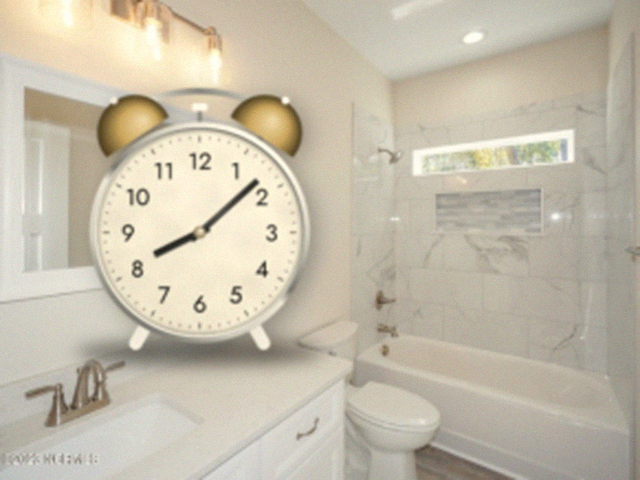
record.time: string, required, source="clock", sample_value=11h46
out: 8h08
